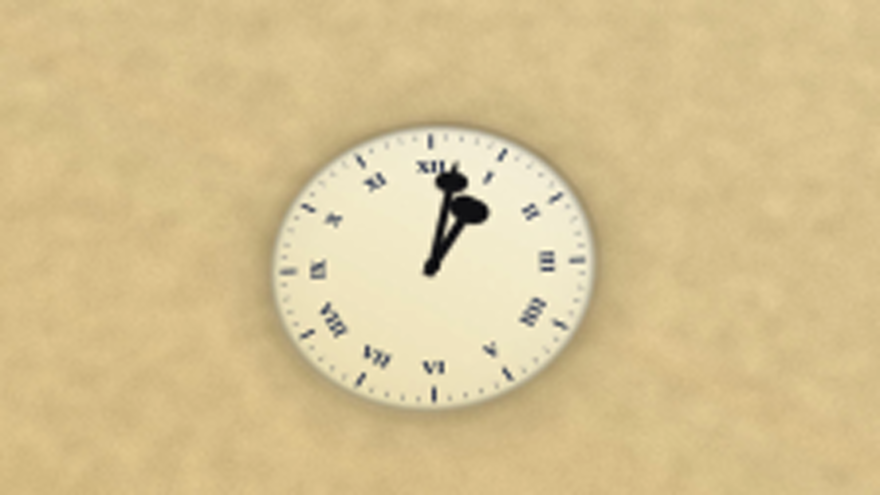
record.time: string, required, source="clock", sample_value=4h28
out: 1h02
